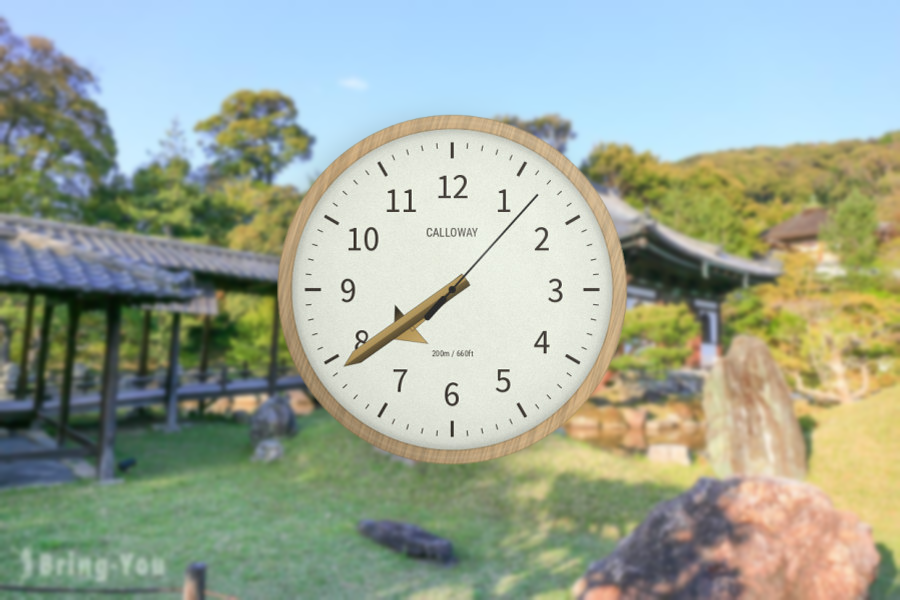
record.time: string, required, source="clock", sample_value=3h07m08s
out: 7h39m07s
